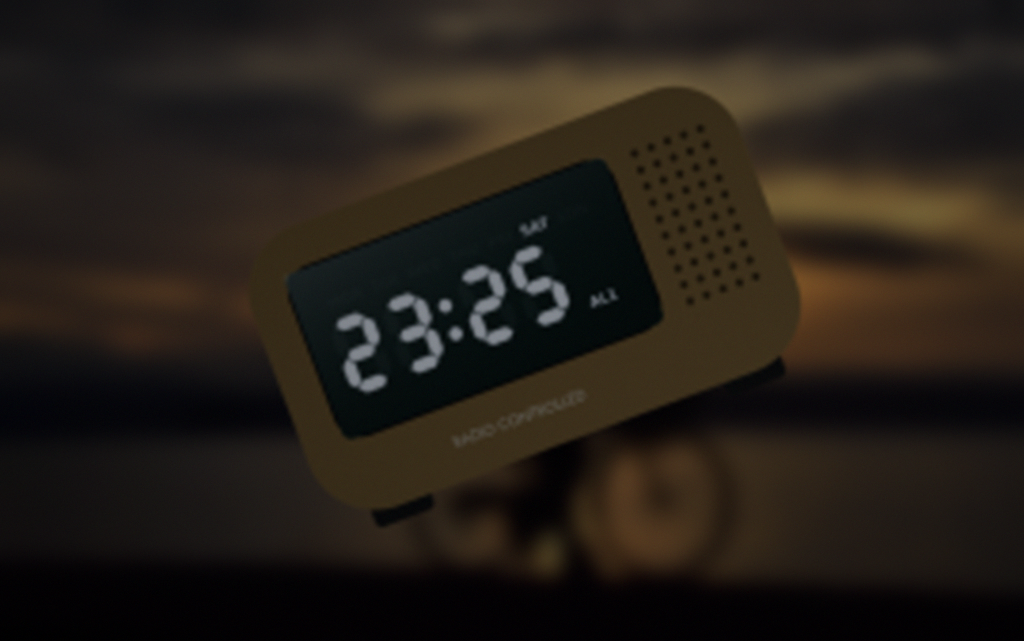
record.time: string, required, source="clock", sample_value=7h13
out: 23h25
